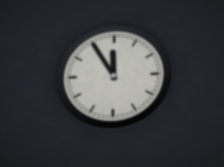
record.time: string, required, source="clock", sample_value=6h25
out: 11h55
